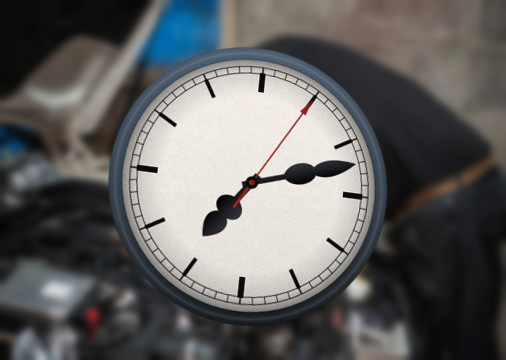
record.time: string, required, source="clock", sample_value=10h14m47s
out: 7h12m05s
